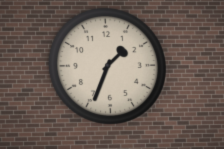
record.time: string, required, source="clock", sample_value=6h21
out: 1h34
